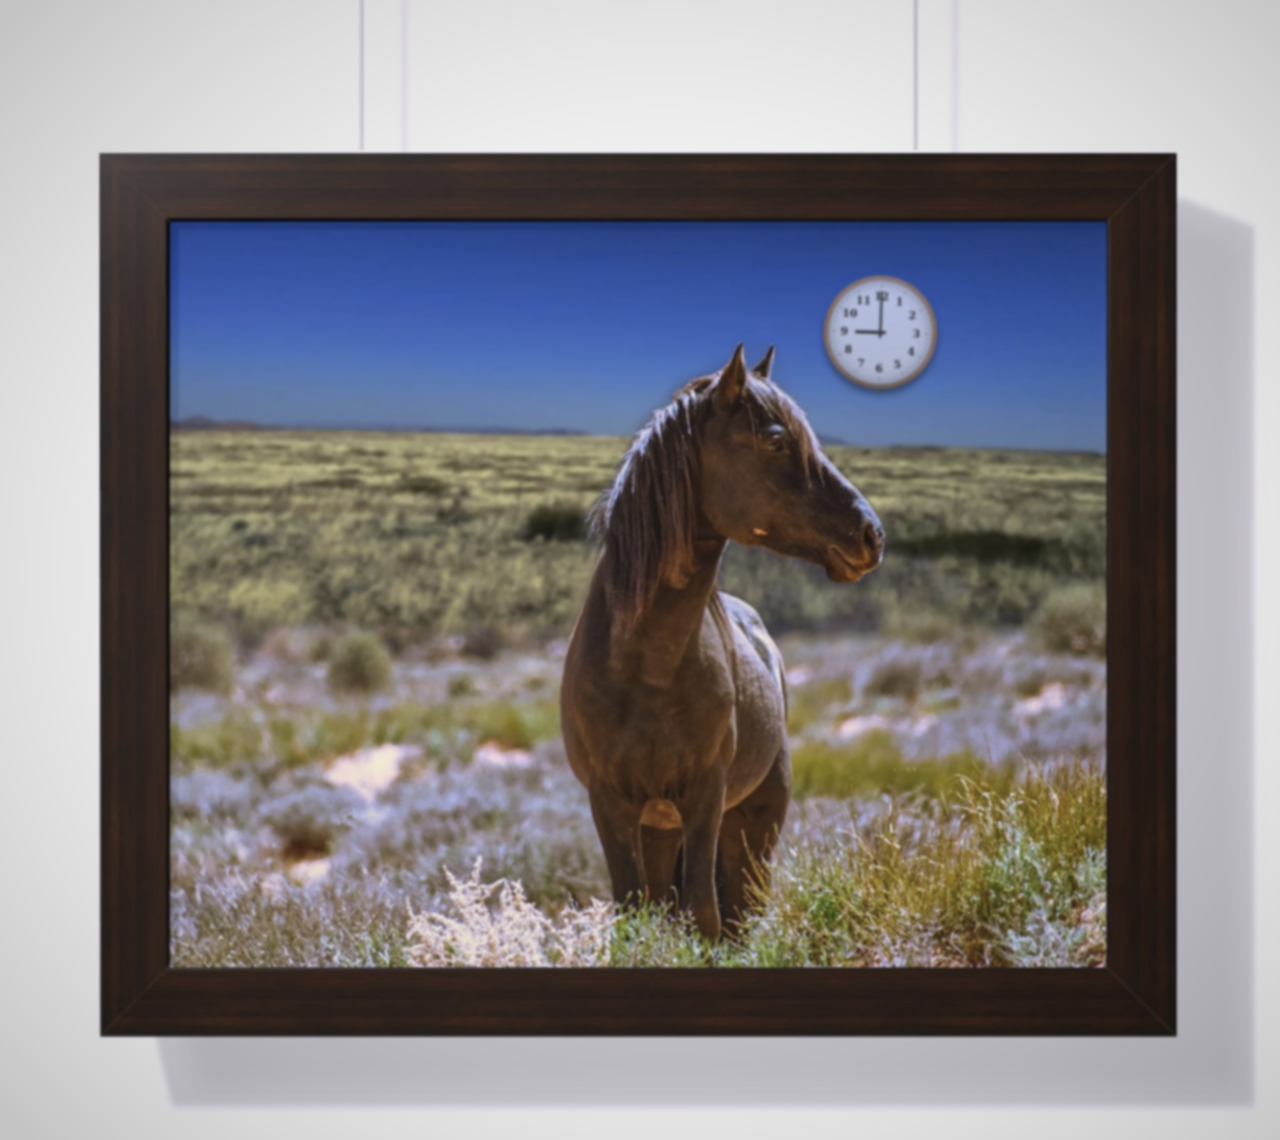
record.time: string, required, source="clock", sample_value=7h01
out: 9h00
